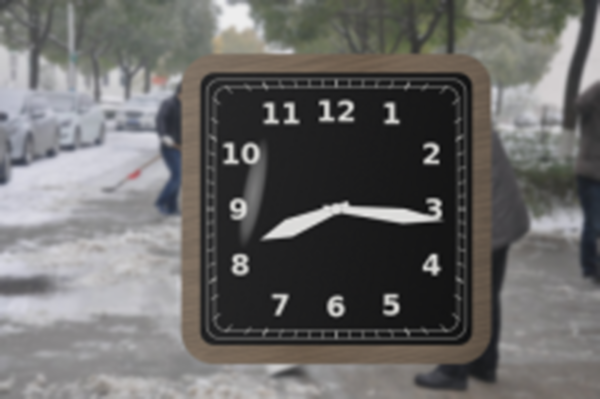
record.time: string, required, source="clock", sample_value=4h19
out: 8h16
